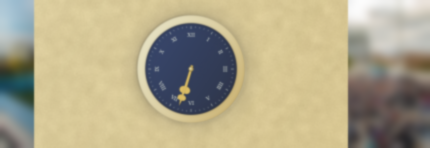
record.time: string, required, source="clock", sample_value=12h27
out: 6h33
